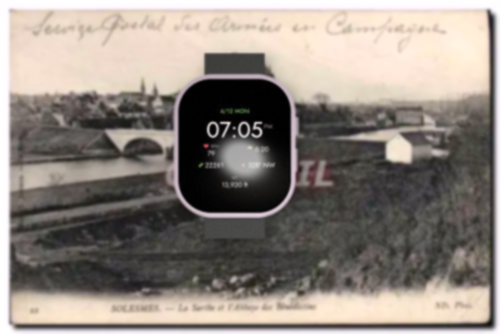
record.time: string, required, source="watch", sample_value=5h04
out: 7h05
